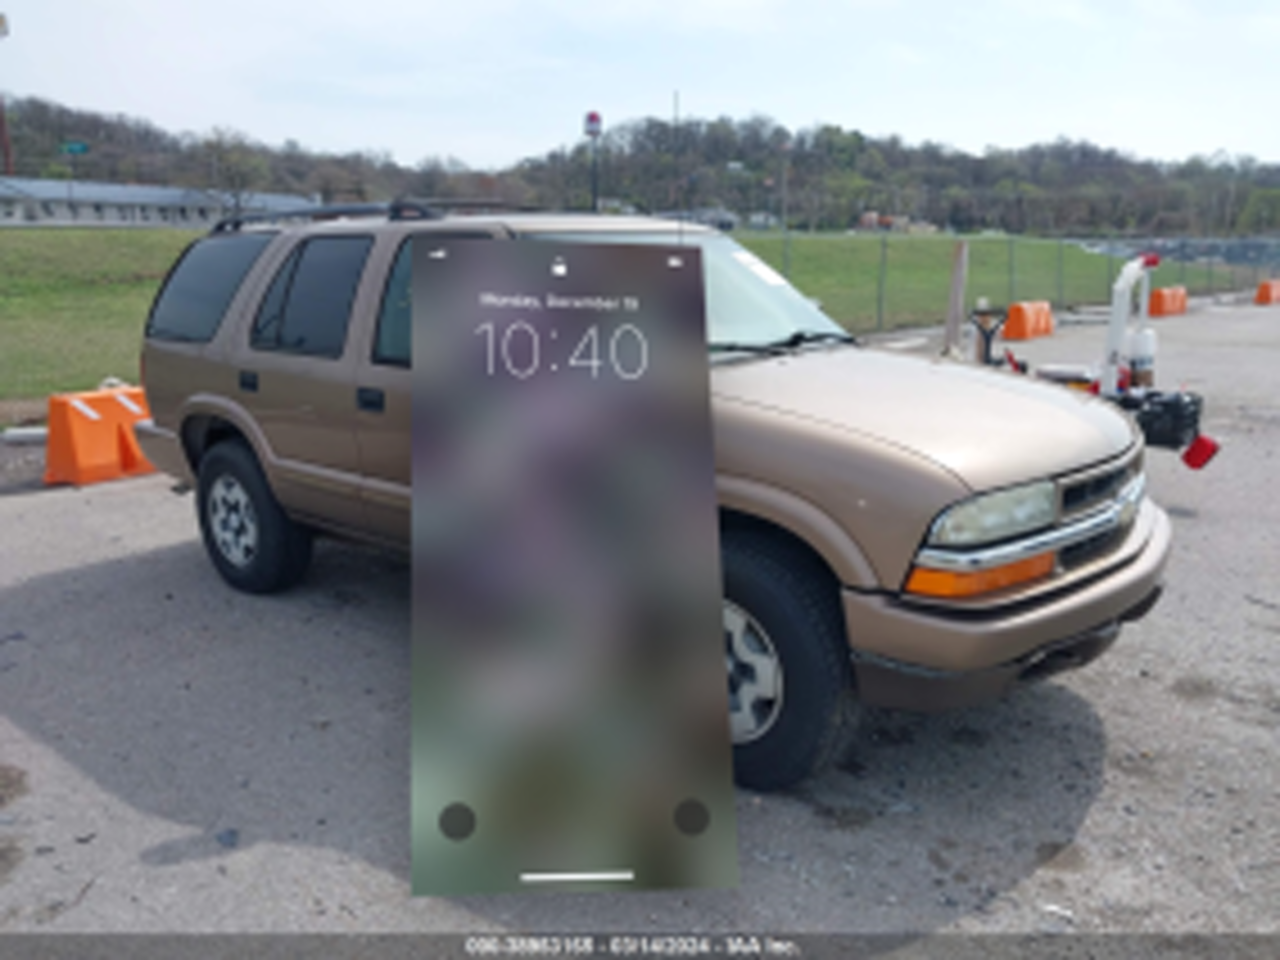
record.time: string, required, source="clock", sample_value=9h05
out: 10h40
